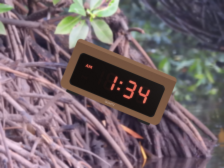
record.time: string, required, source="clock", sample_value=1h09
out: 1h34
